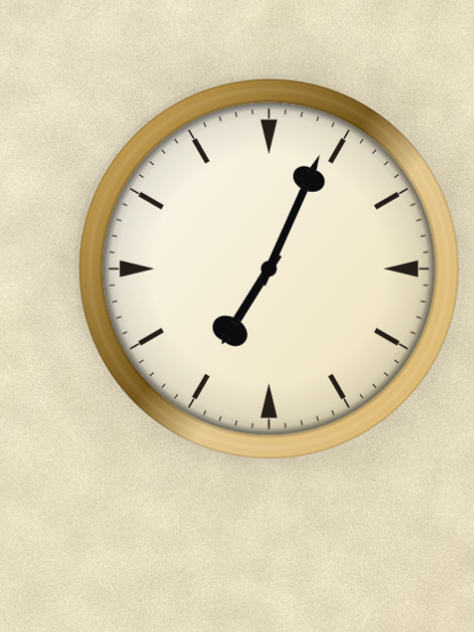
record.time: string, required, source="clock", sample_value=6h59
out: 7h04
